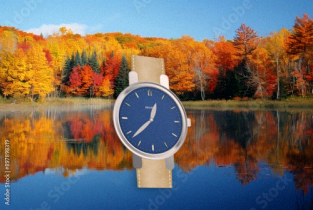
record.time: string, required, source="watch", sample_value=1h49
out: 12h38
